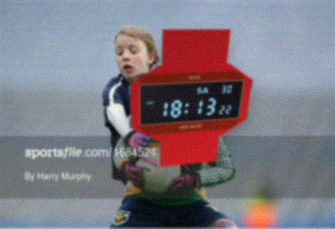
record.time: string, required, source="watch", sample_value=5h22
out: 18h13
